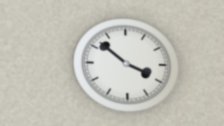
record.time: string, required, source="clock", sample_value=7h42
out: 3h52
